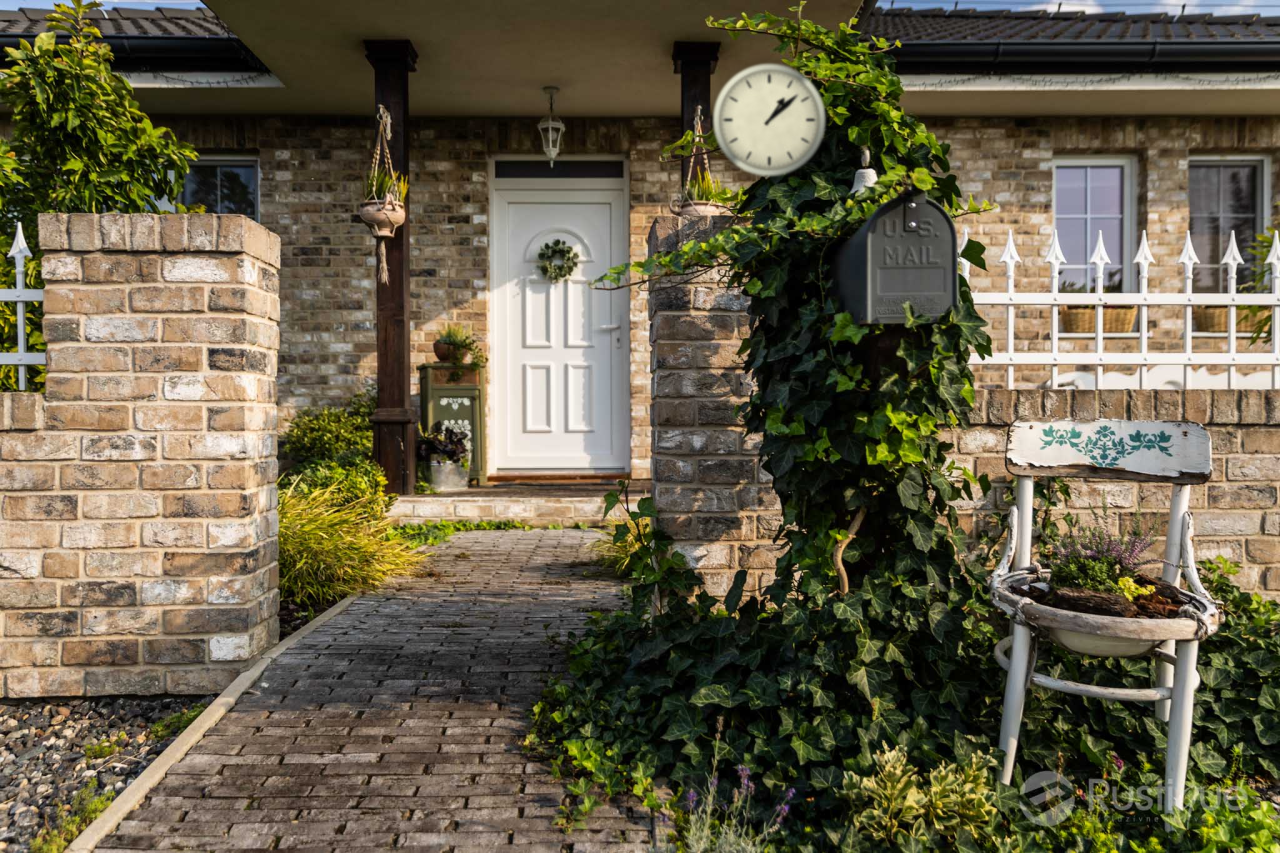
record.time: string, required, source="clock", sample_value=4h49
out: 1h08
